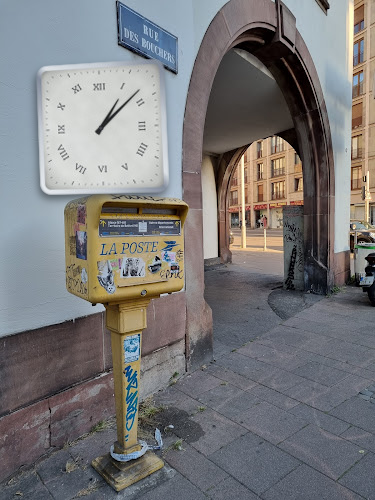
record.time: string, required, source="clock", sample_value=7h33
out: 1h08
